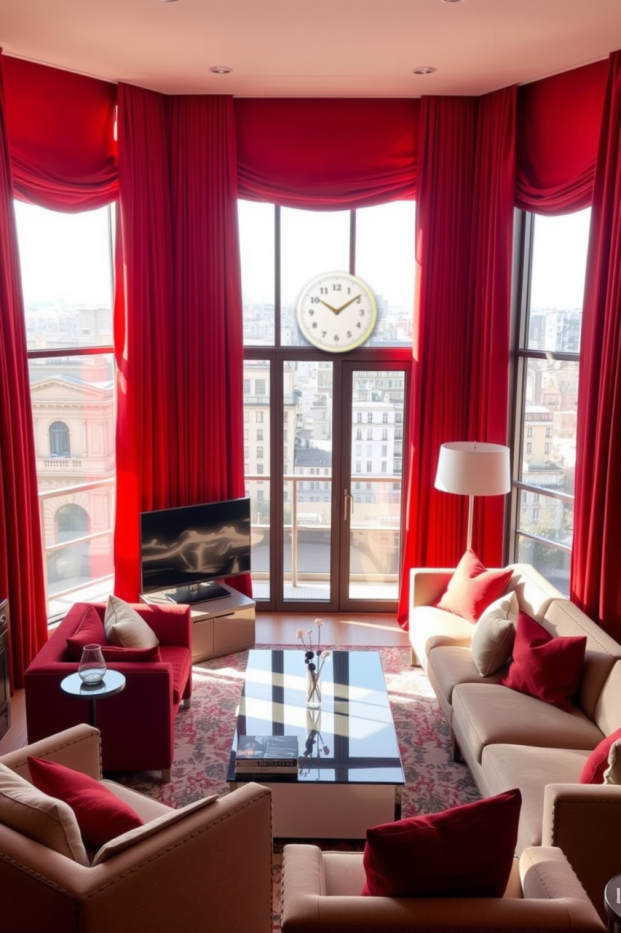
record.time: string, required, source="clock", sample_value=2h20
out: 10h09
